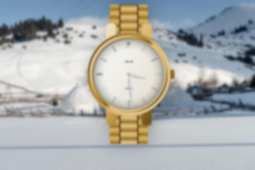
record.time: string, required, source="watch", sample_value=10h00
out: 3h29
